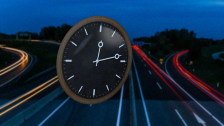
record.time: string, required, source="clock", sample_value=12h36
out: 12h13
